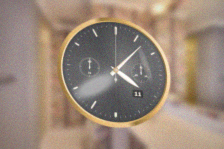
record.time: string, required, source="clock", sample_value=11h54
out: 4h07
